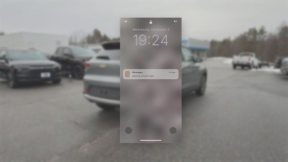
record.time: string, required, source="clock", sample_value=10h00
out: 19h24
